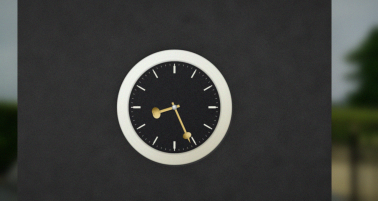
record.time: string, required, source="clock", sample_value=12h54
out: 8h26
